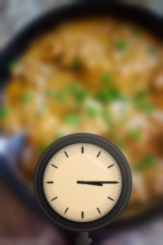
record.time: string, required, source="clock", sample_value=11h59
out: 3h15
